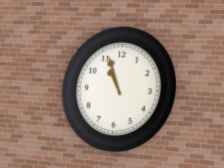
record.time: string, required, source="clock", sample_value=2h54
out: 10h56
